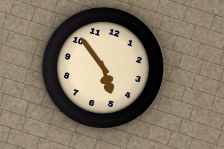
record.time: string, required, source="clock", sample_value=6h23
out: 4h51
